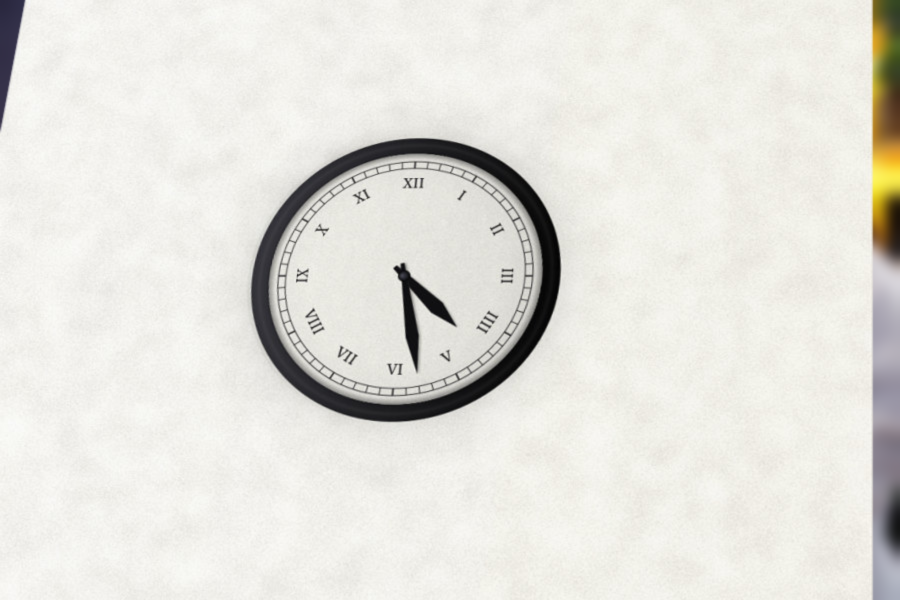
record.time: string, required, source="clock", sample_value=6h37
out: 4h28
